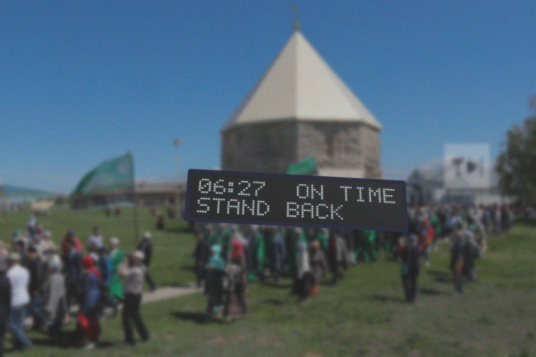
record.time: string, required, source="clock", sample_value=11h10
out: 6h27
